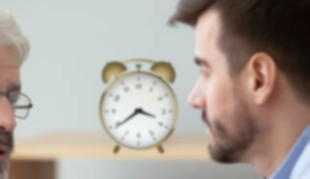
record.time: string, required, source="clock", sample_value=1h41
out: 3h39
